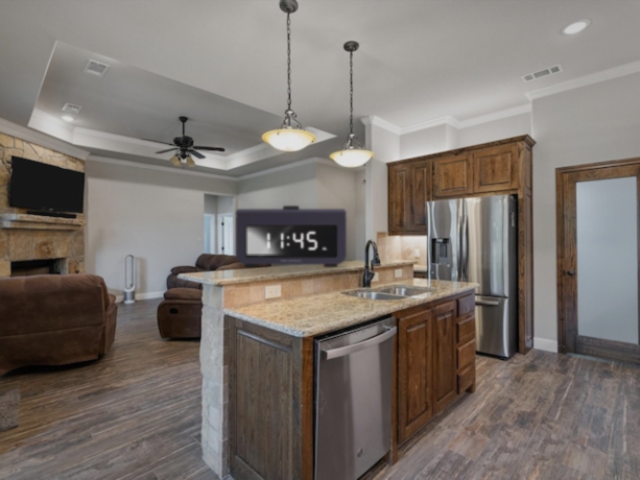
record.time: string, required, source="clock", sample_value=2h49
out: 11h45
